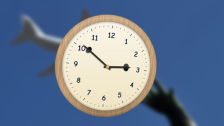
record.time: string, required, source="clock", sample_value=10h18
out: 2h51
